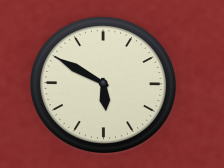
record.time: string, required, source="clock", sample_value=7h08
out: 5h50
